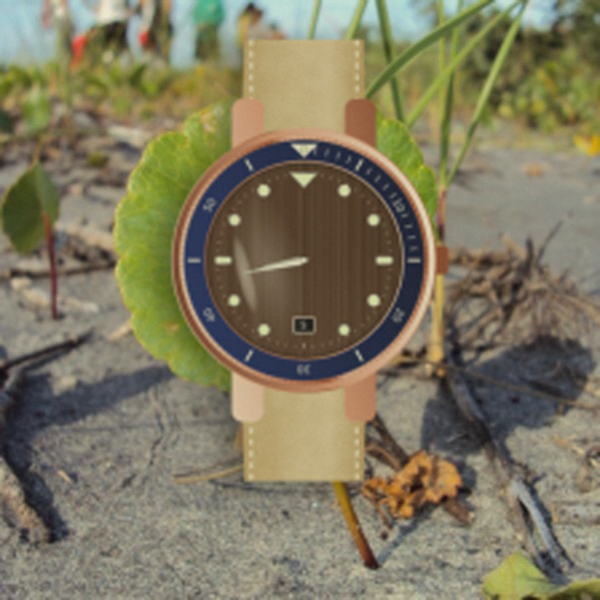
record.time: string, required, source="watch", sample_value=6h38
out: 8h43
